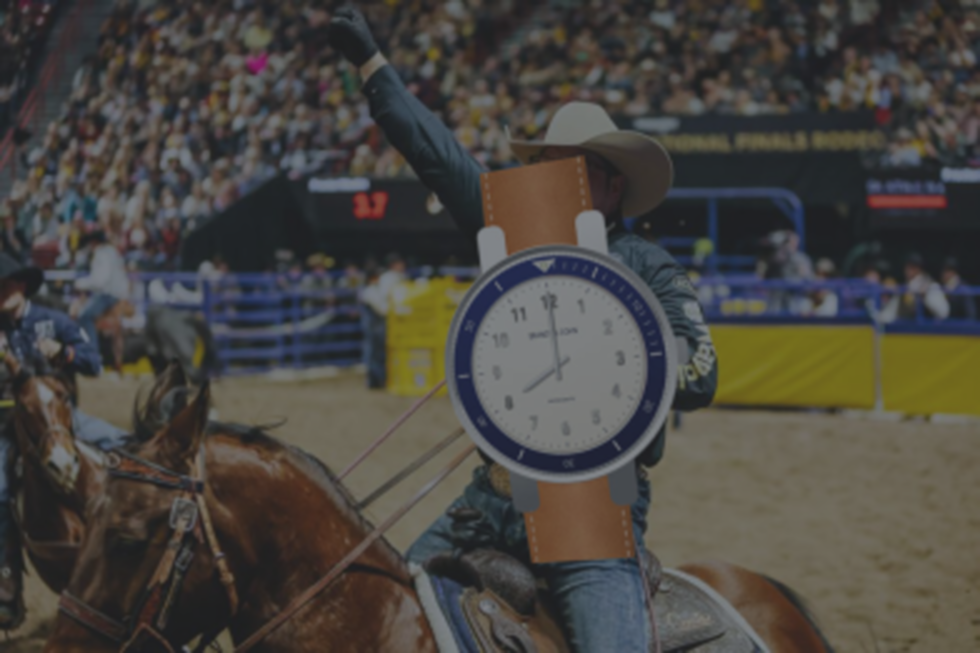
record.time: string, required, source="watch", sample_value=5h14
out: 8h00
